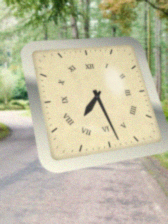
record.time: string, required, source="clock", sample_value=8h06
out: 7h28
